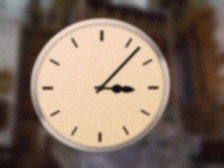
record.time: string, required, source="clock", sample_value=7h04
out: 3h07
